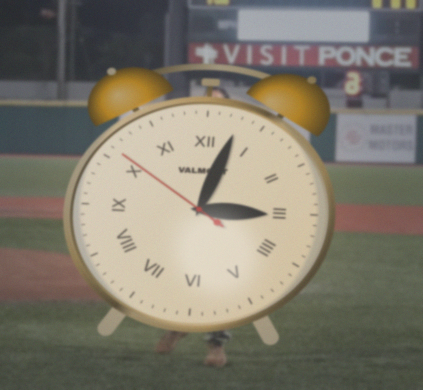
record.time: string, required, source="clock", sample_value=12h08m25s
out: 3h02m51s
